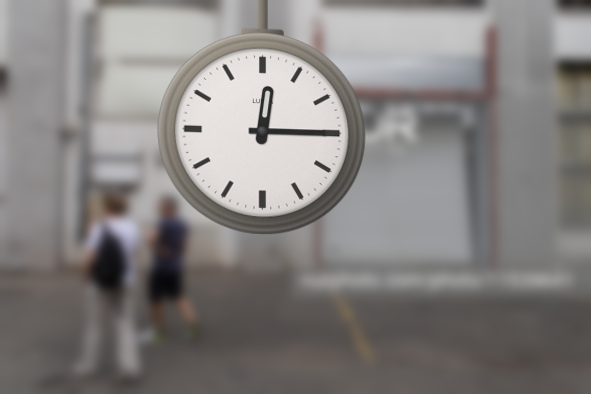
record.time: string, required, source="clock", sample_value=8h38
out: 12h15
